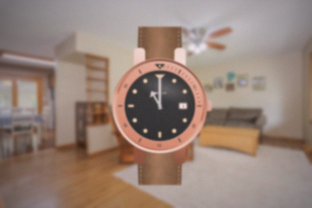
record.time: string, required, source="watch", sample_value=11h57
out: 11h00
